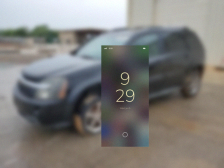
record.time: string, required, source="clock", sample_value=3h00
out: 9h29
